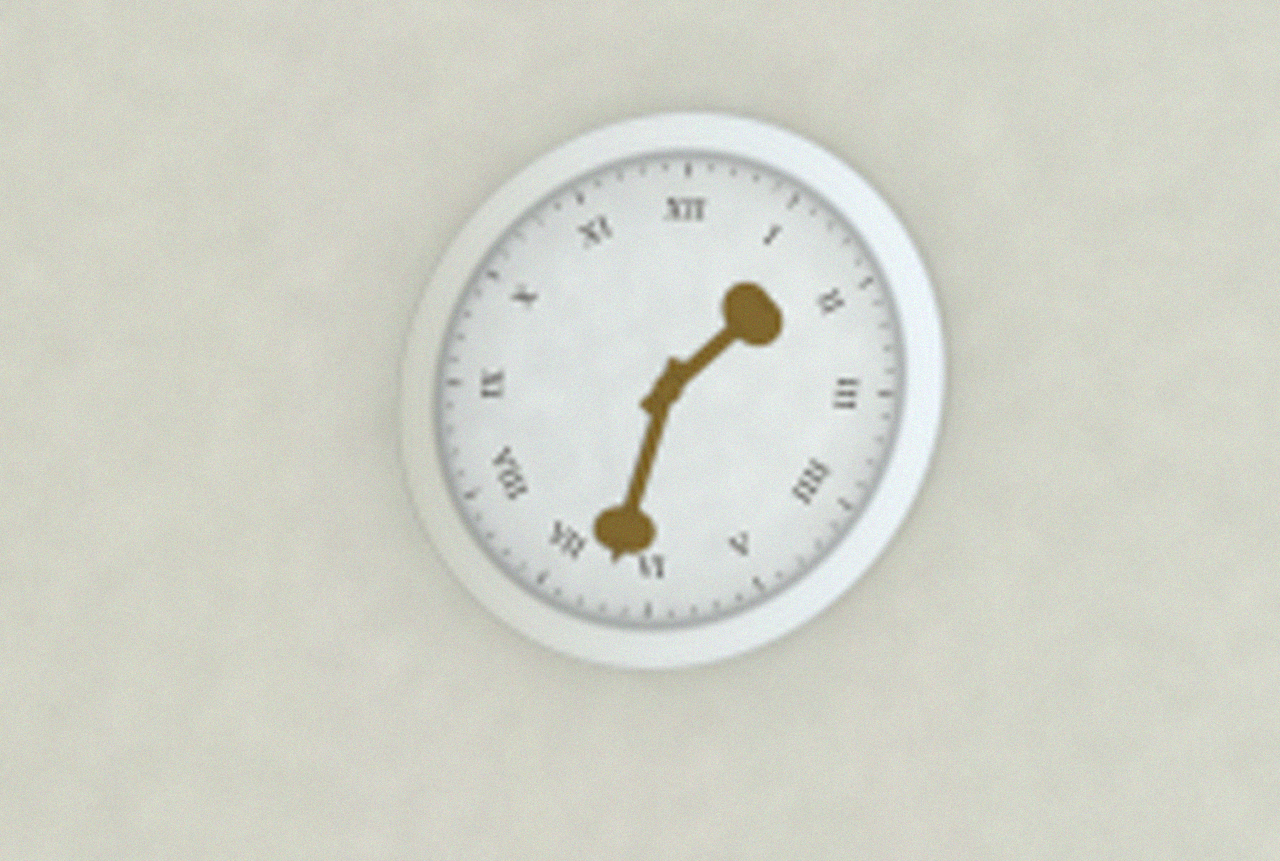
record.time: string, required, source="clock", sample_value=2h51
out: 1h32
